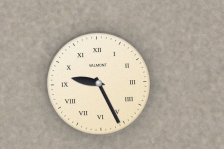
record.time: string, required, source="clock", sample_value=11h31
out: 9h26
